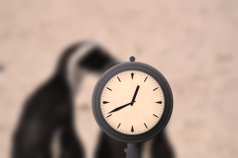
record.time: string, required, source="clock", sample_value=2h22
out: 12h41
